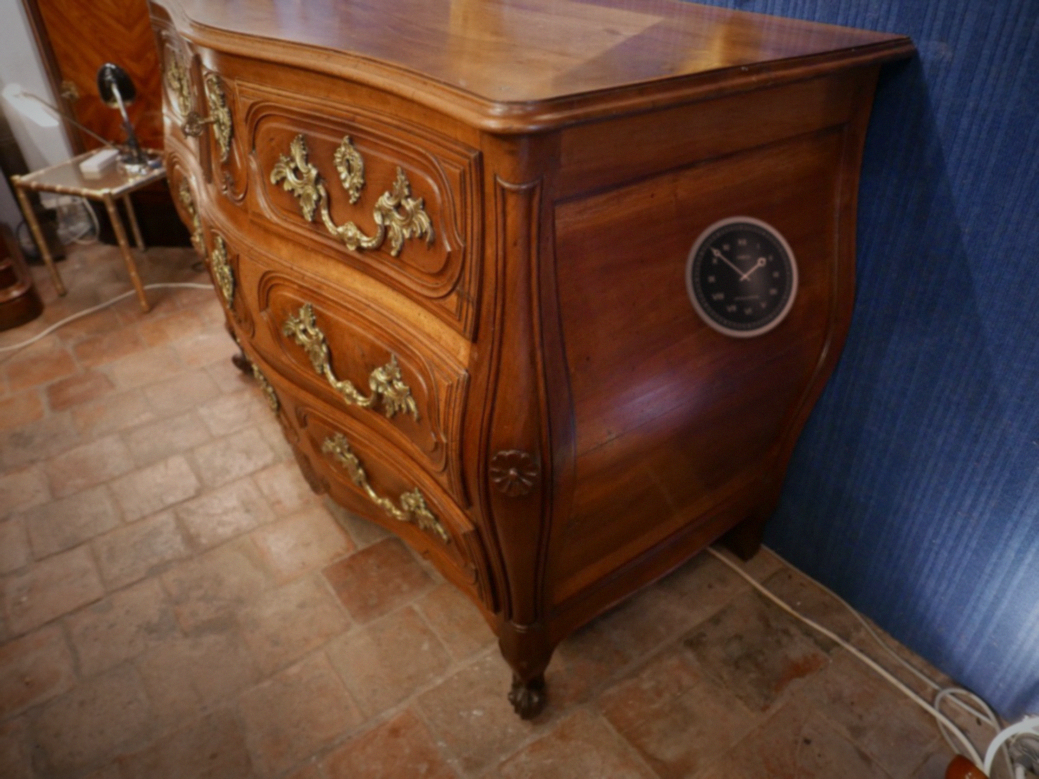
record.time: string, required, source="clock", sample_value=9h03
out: 1h52
